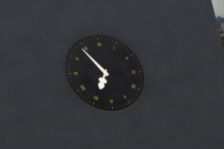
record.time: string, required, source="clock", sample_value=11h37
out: 6h54
